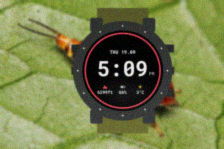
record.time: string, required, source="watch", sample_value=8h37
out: 5h09
